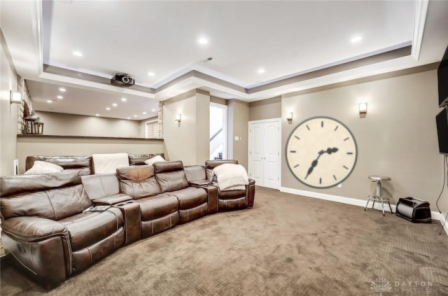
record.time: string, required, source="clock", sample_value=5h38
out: 2h35
